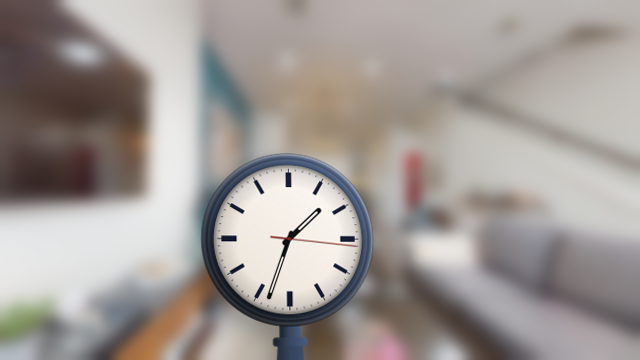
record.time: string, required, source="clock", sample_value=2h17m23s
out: 1h33m16s
